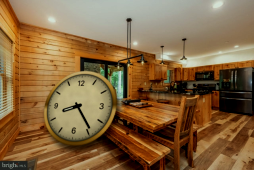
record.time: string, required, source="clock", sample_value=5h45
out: 8h24
